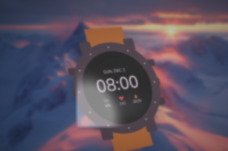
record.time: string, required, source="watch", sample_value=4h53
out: 8h00
